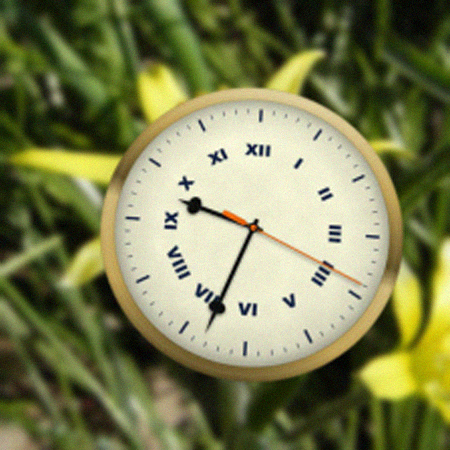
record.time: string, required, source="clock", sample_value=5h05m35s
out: 9h33m19s
